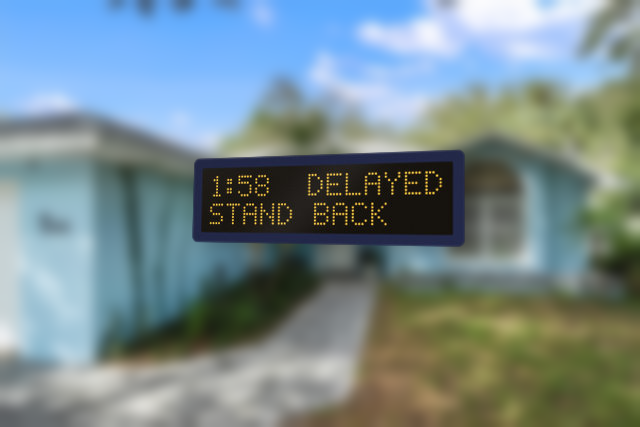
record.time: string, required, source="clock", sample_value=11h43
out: 1h58
